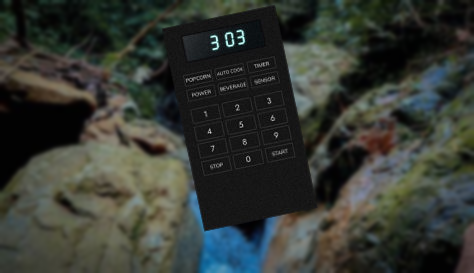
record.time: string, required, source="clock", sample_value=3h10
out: 3h03
